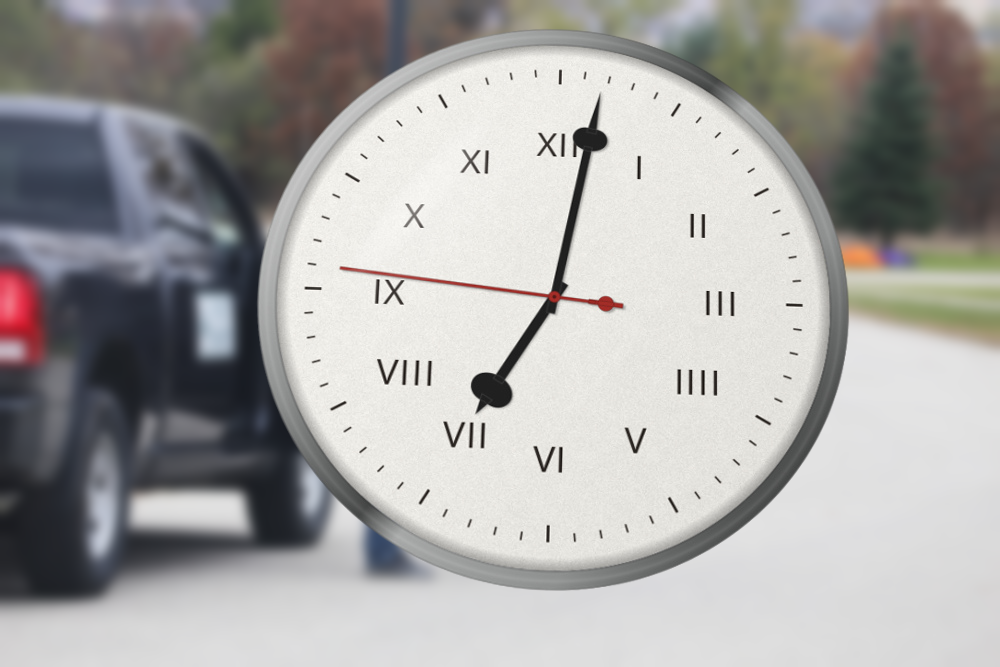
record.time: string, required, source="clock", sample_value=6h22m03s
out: 7h01m46s
